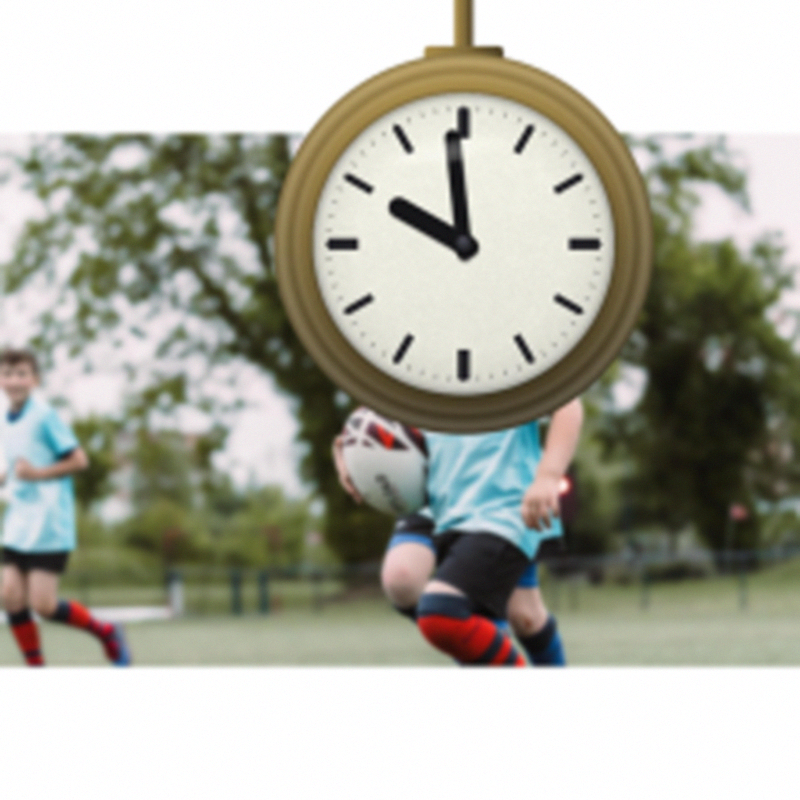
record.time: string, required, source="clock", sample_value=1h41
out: 9h59
